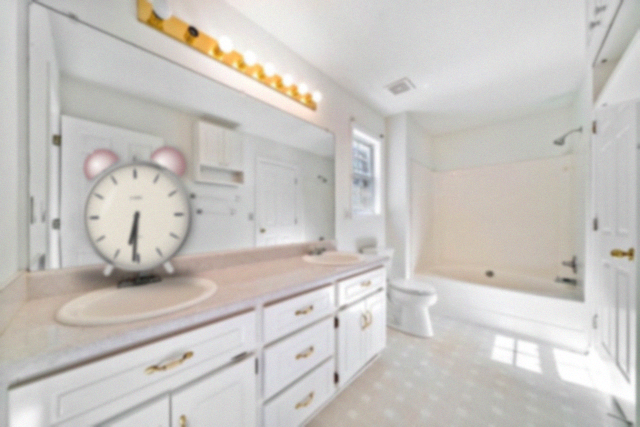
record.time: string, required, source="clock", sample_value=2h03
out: 6h31
